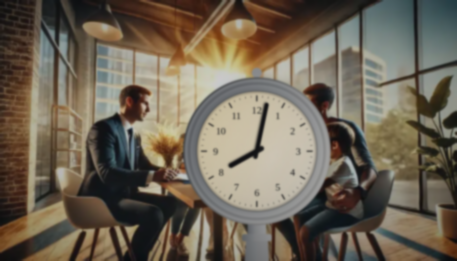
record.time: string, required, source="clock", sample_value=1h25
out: 8h02
